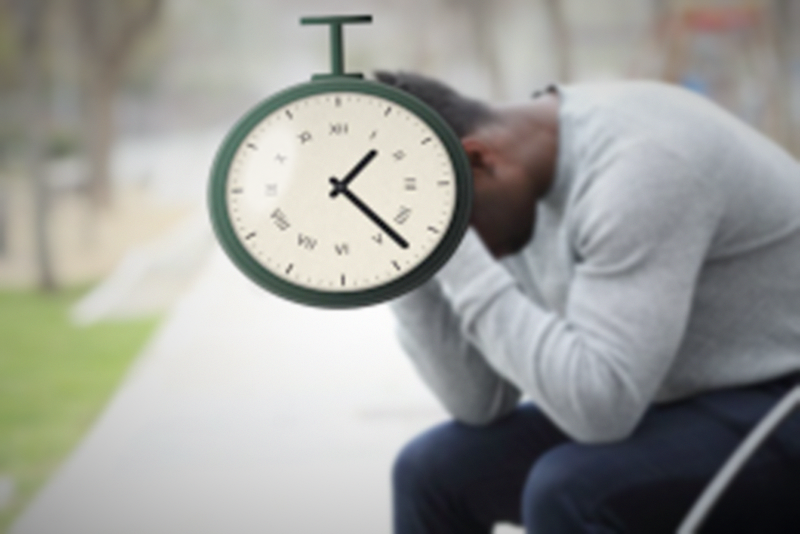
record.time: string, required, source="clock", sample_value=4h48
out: 1h23
